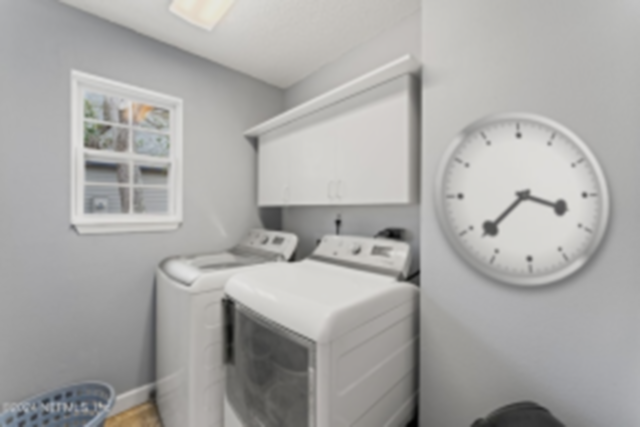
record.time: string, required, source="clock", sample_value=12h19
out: 3h38
